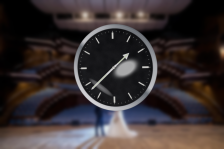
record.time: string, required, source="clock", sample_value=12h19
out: 1h38
